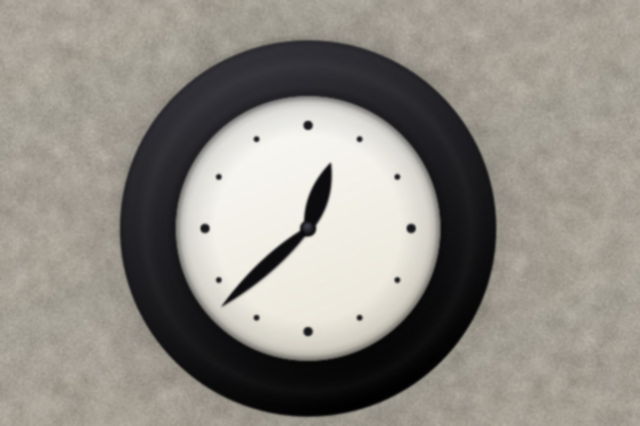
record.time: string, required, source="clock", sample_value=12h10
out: 12h38
